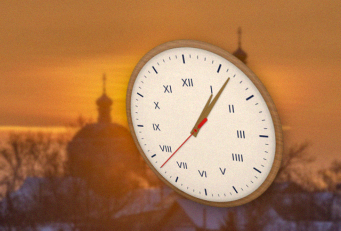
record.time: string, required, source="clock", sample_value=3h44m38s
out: 1h06m38s
